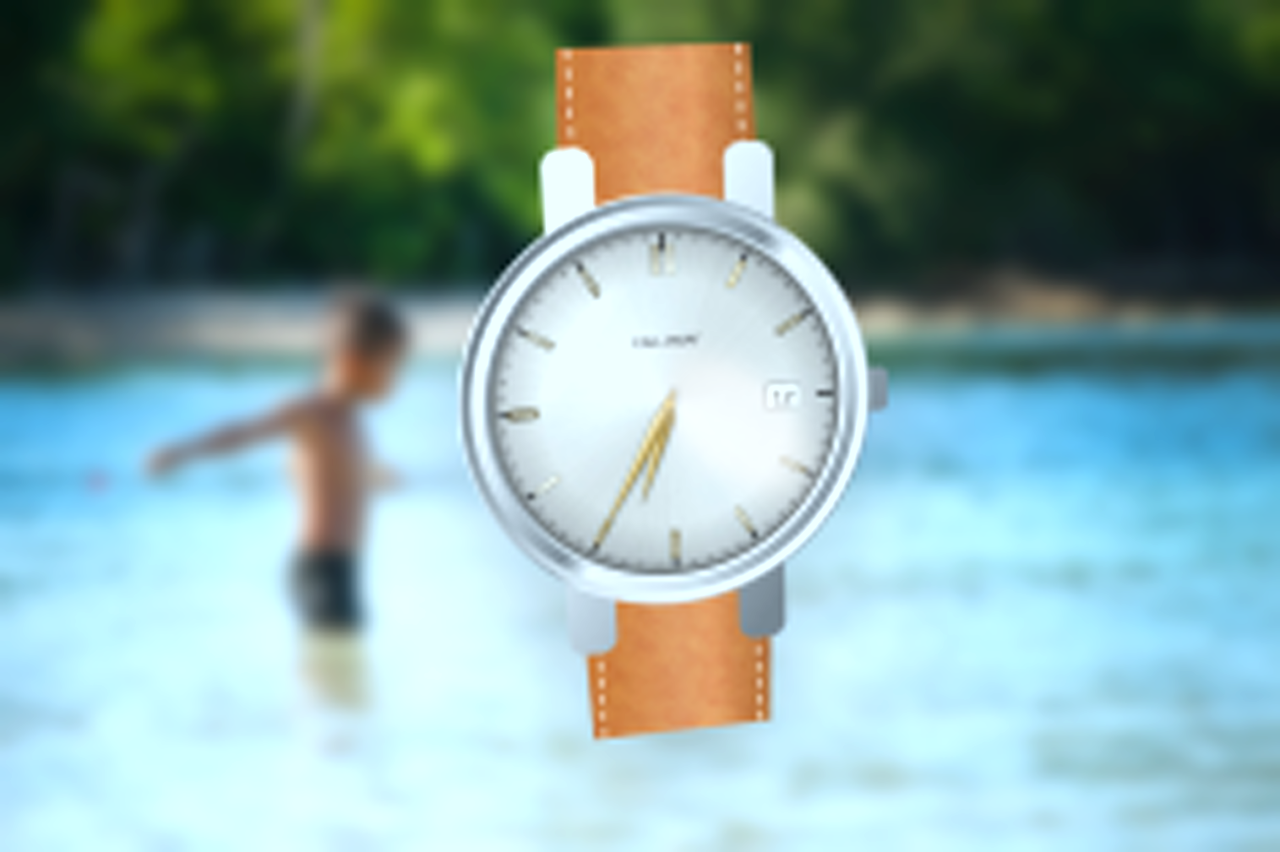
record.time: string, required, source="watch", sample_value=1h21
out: 6h35
